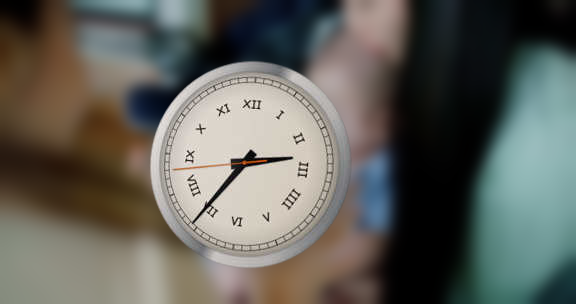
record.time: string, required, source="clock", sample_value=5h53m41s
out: 2h35m43s
